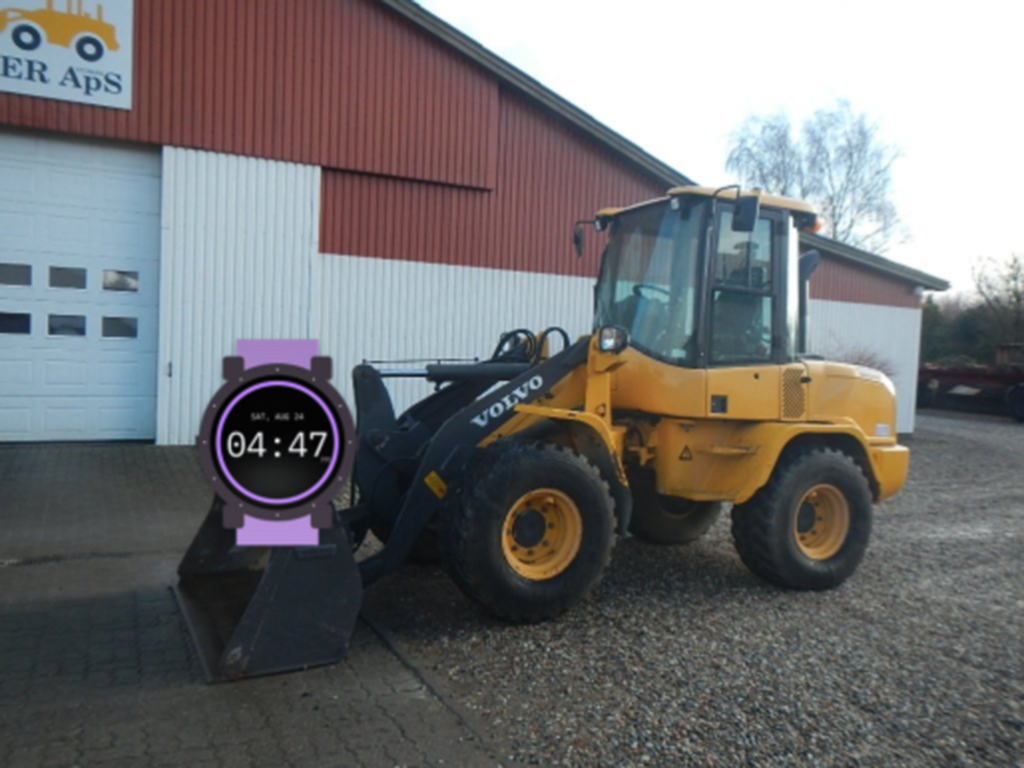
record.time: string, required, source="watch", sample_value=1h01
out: 4h47
